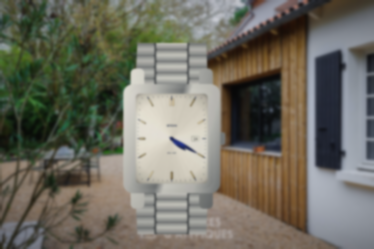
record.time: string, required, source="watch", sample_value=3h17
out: 4h20
